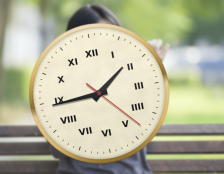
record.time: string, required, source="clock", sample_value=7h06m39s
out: 1h44m23s
